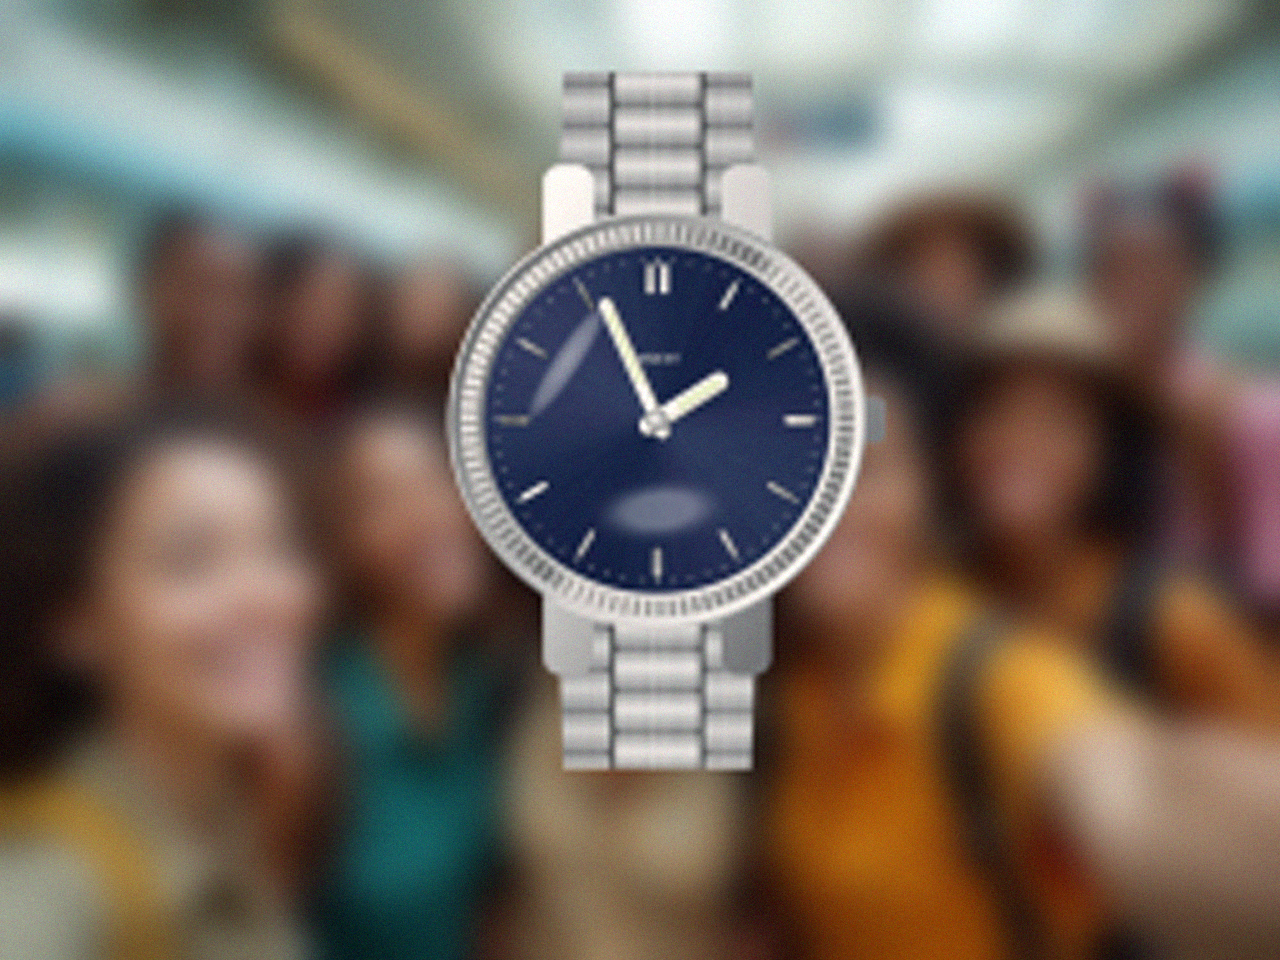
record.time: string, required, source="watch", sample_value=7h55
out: 1h56
